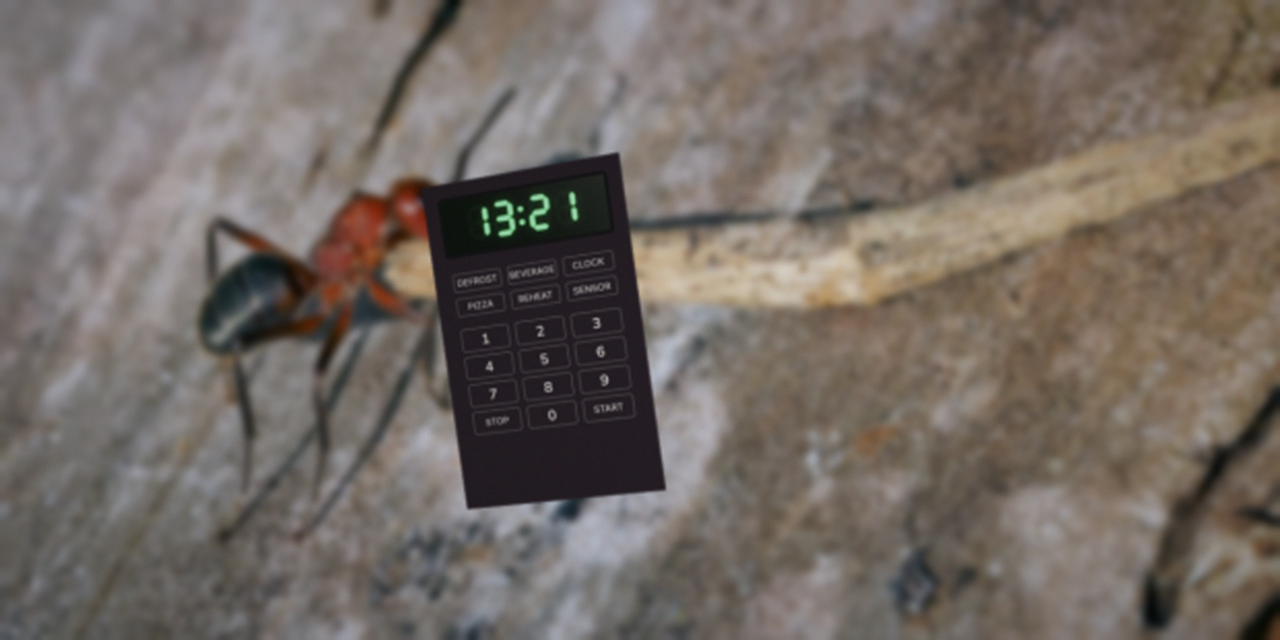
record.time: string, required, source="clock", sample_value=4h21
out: 13h21
